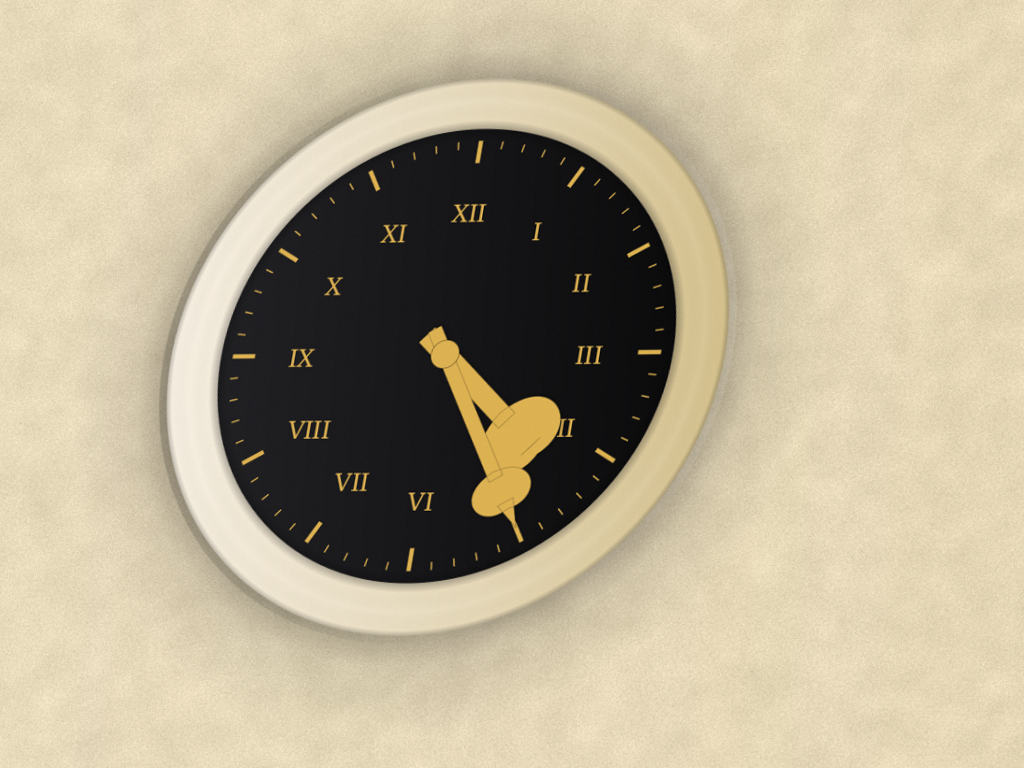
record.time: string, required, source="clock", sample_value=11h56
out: 4h25
